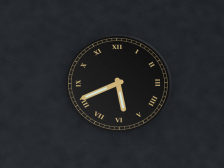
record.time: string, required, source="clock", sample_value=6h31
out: 5h41
